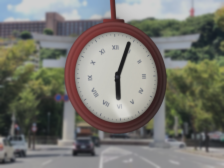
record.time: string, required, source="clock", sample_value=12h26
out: 6h04
